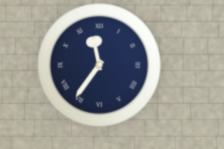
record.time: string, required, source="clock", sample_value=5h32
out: 11h36
